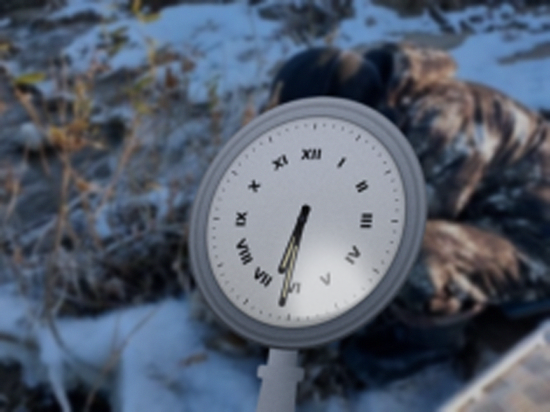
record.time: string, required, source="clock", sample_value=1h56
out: 6h31
